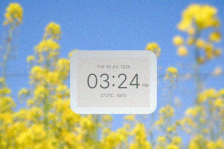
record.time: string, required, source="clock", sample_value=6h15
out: 3h24
